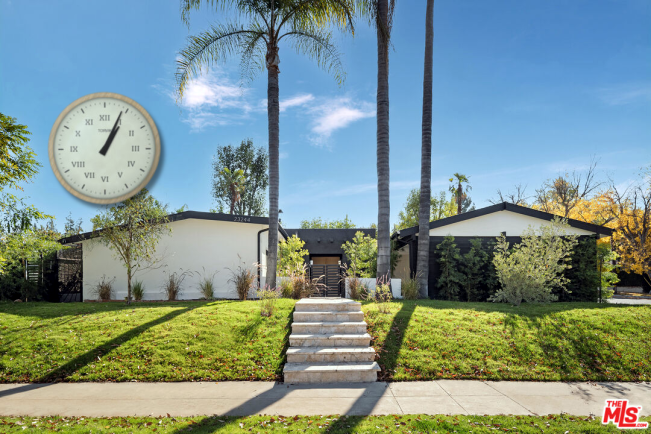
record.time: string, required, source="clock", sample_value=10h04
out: 1h04
